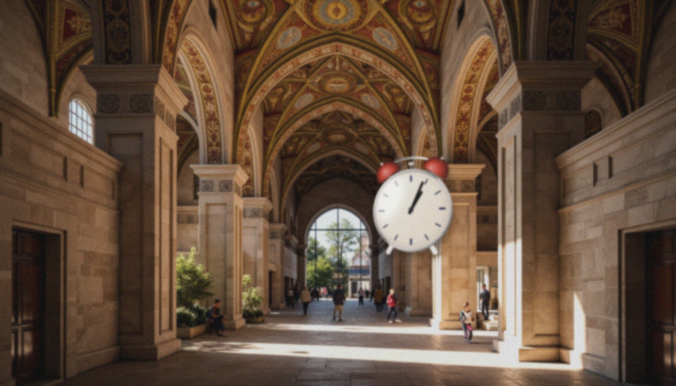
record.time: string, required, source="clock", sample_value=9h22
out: 1h04
